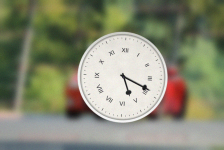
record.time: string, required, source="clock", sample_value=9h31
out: 5h19
